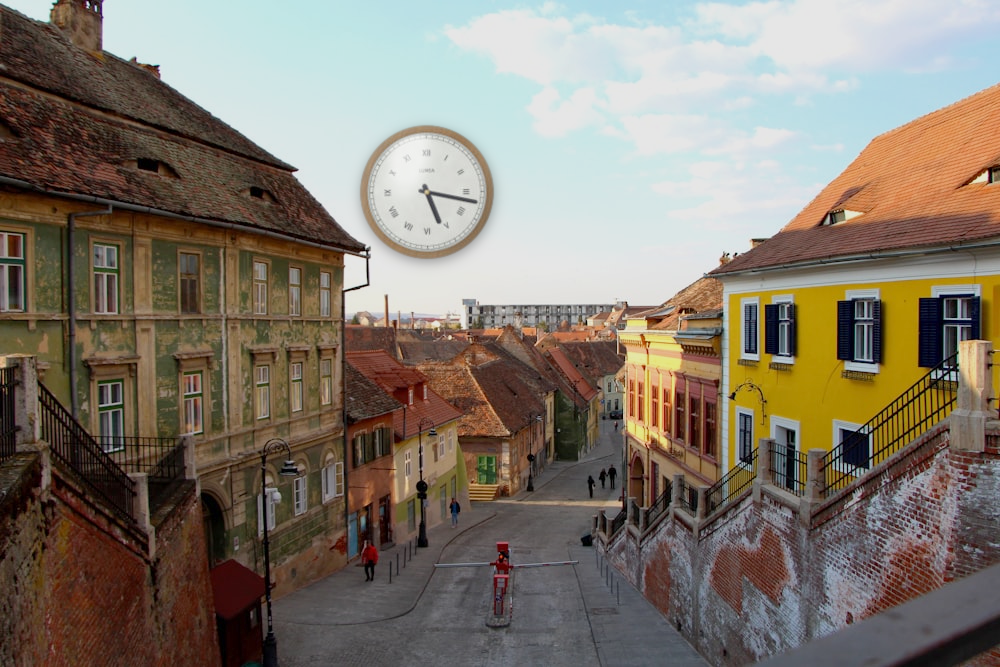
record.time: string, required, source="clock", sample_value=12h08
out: 5h17
